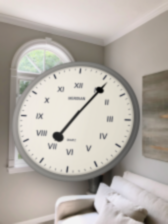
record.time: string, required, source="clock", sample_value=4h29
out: 7h06
